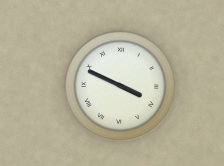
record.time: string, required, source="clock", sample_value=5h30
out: 3h49
